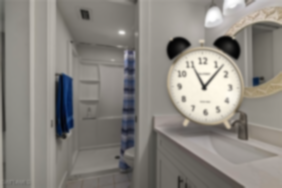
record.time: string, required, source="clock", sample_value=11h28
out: 11h07
